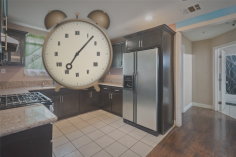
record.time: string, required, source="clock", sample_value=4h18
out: 7h07
